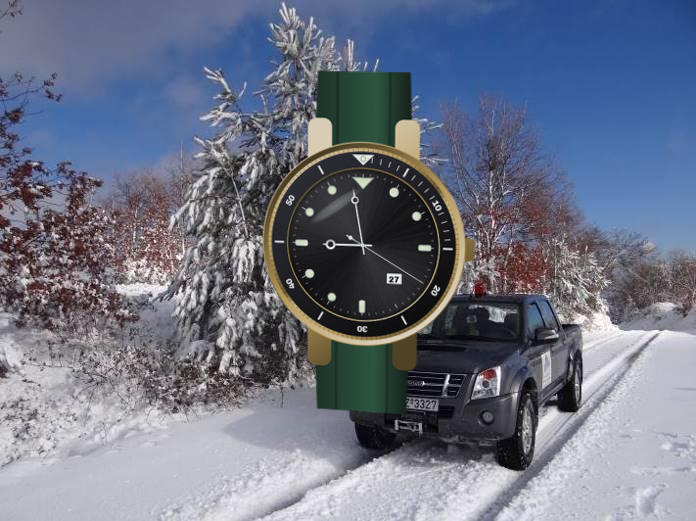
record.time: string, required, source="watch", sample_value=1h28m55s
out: 8h58m20s
